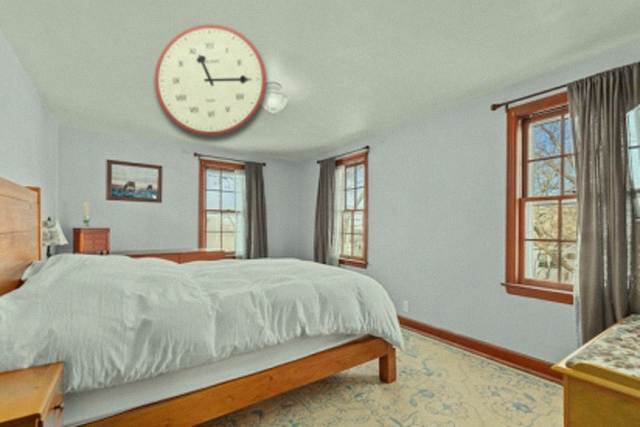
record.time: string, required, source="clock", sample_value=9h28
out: 11h15
